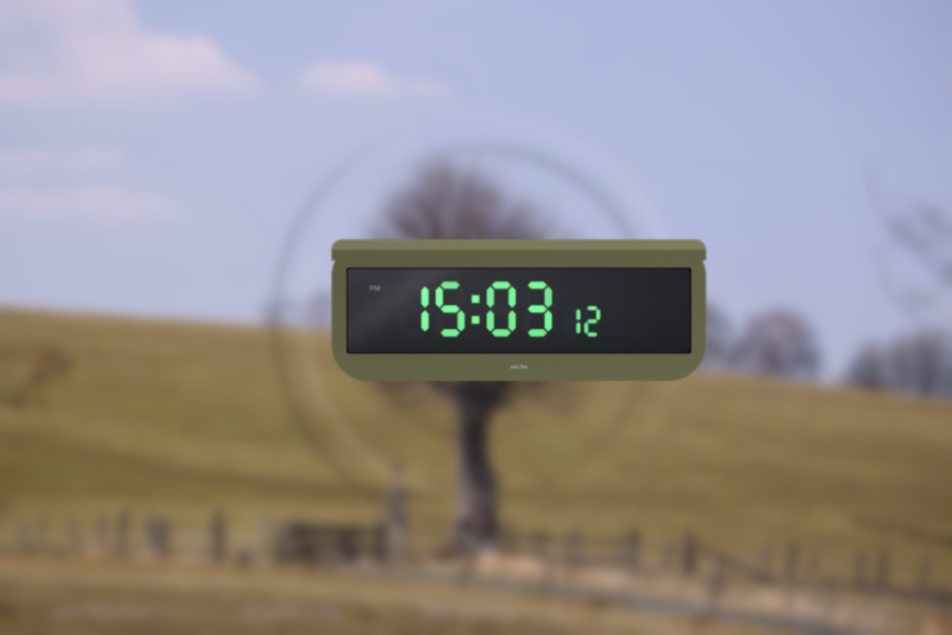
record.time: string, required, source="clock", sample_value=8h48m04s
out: 15h03m12s
